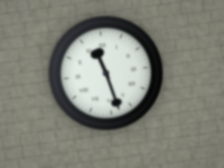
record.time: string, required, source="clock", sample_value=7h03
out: 11h28
